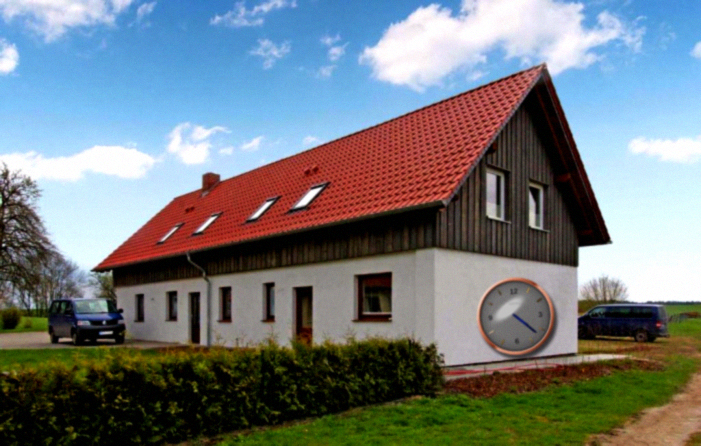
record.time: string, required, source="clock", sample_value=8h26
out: 4h22
